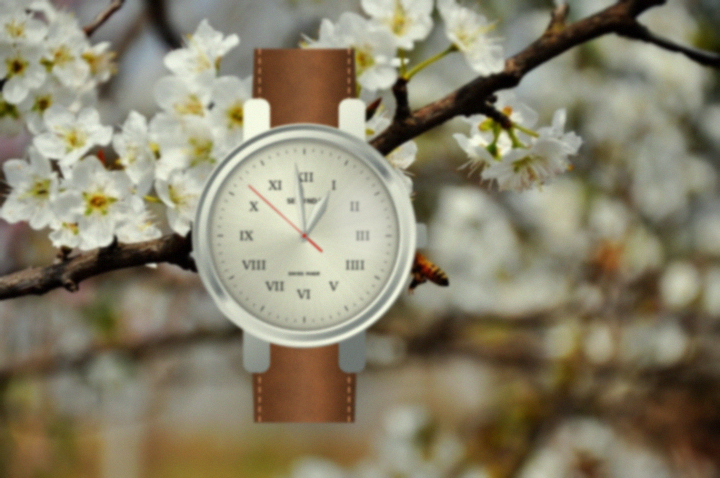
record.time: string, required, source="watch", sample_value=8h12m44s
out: 12h58m52s
